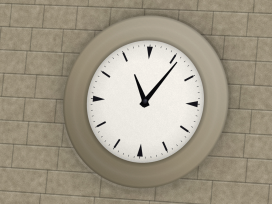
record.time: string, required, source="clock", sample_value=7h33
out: 11h06
